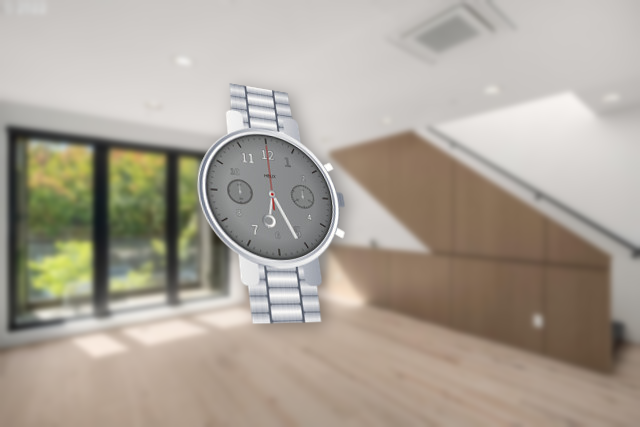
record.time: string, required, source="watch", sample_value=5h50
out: 6h26
